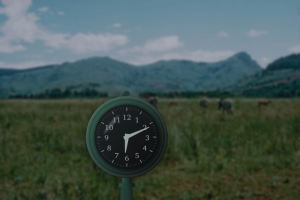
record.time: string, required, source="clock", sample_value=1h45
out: 6h11
